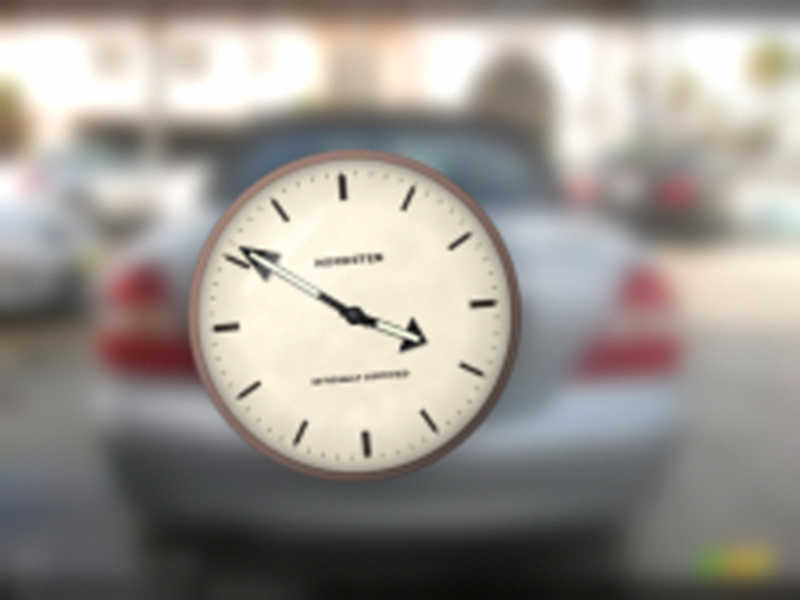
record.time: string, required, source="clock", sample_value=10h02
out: 3h51
